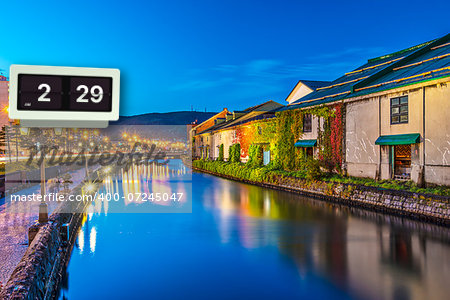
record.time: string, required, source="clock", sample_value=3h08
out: 2h29
